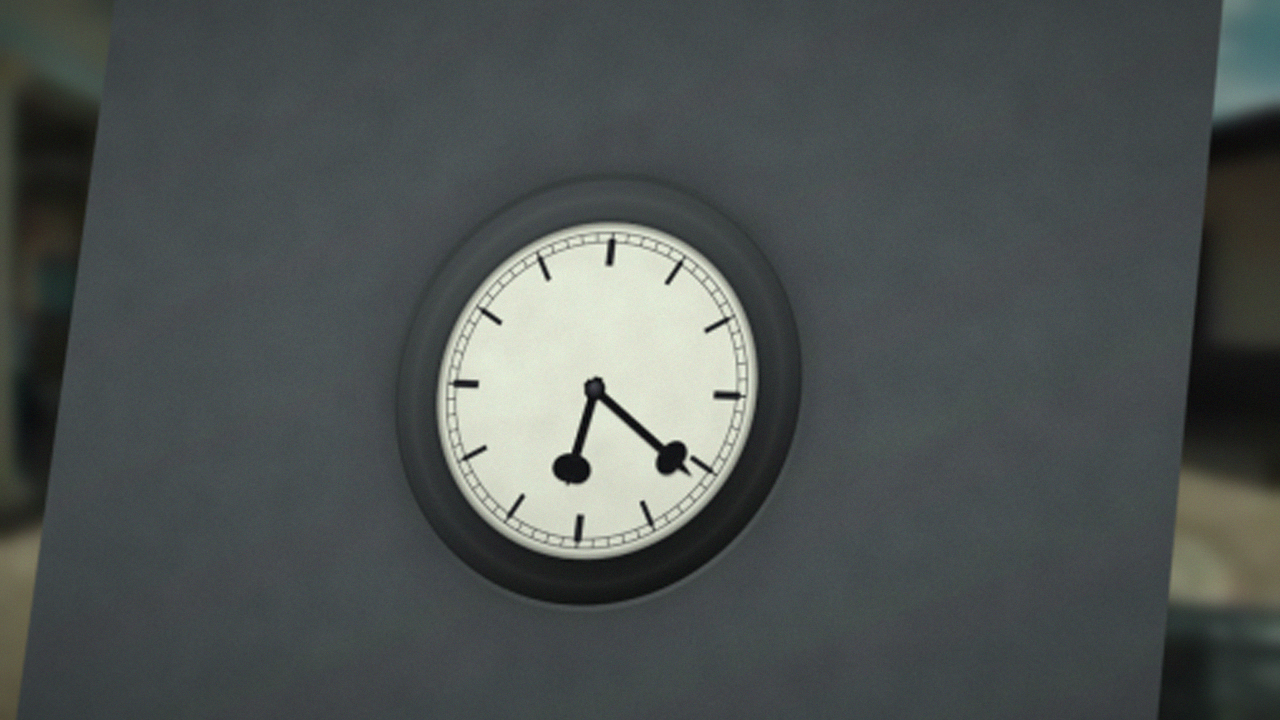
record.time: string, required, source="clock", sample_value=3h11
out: 6h21
